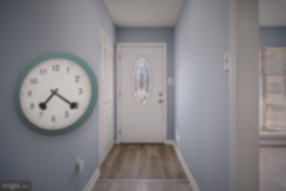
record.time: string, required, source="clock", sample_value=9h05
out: 7h21
